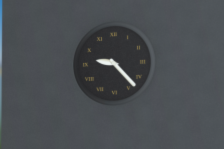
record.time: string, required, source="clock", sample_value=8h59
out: 9h23
